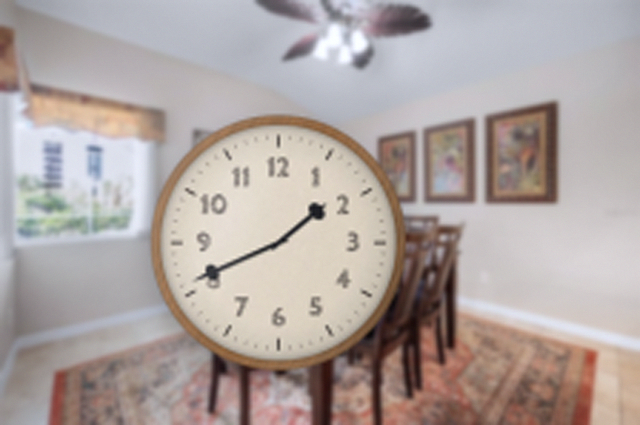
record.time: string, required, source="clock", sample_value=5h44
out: 1h41
